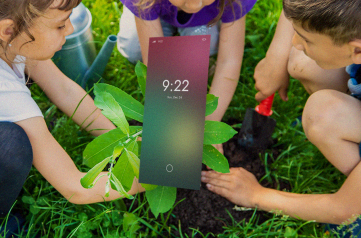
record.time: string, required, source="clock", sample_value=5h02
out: 9h22
